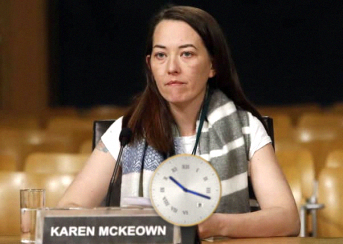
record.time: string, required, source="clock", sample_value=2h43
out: 10h18
